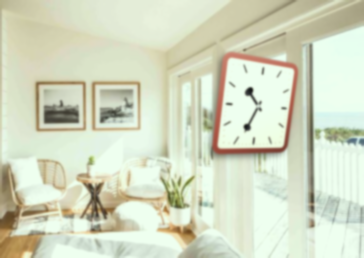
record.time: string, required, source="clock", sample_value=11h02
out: 10h34
